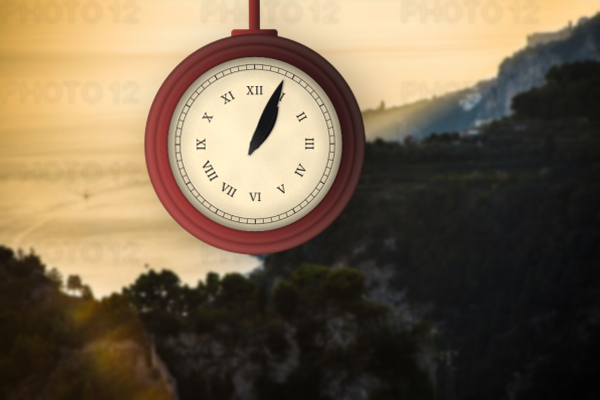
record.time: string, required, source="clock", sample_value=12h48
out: 1h04
